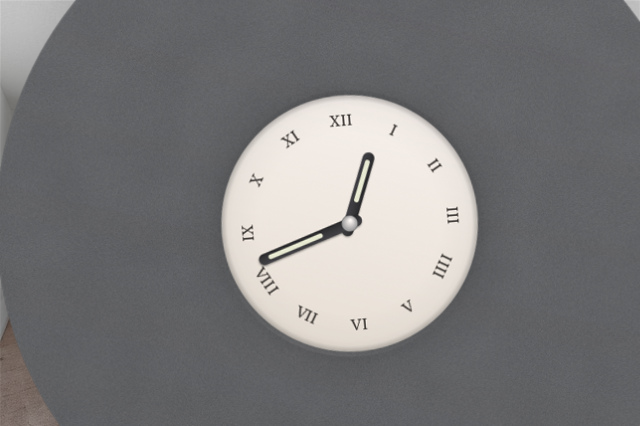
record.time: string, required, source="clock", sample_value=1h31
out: 12h42
